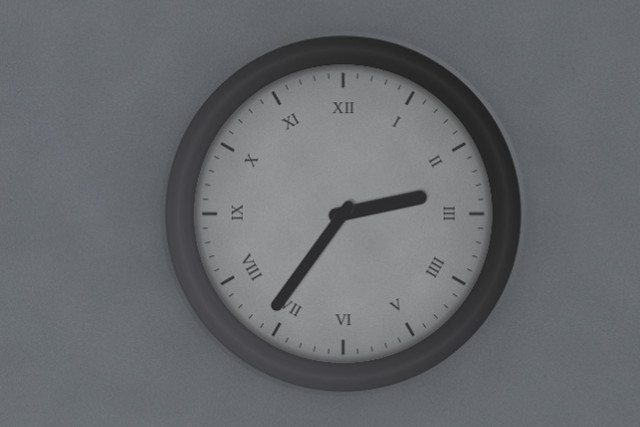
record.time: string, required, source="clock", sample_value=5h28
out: 2h36
